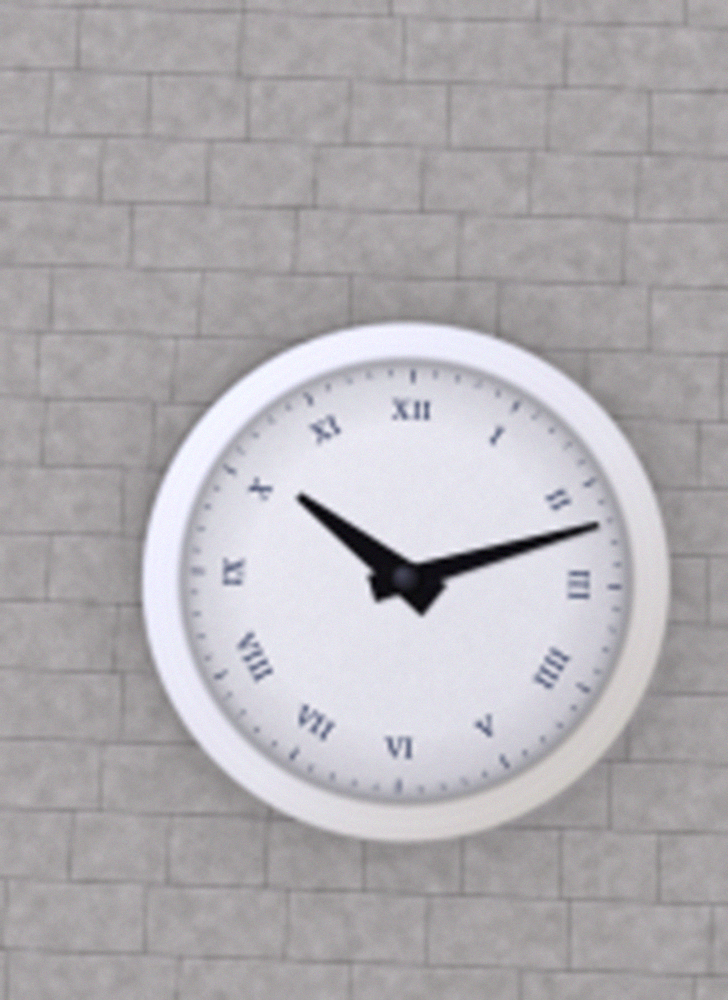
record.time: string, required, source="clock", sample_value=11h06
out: 10h12
